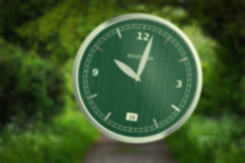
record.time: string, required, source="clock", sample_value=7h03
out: 10h02
